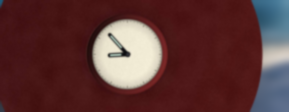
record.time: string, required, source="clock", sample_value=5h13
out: 8h53
